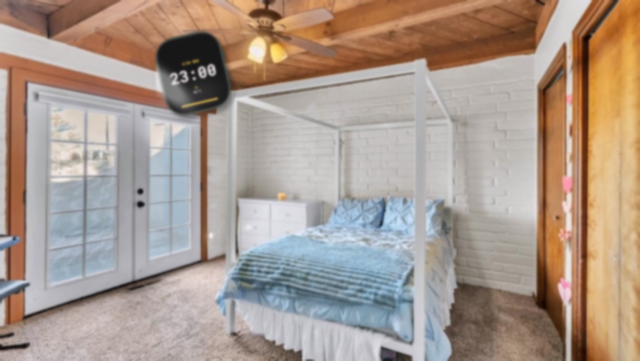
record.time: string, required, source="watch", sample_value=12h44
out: 23h00
